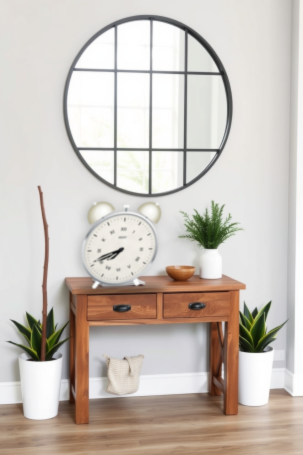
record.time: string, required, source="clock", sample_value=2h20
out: 7h41
